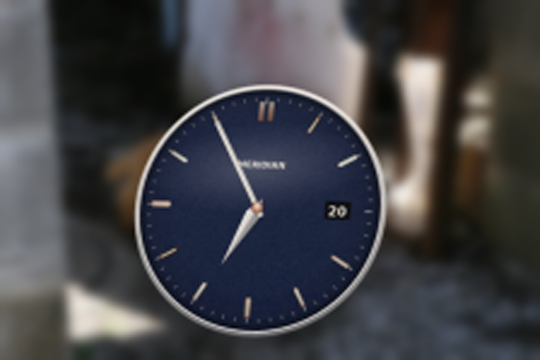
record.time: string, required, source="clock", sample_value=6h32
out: 6h55
